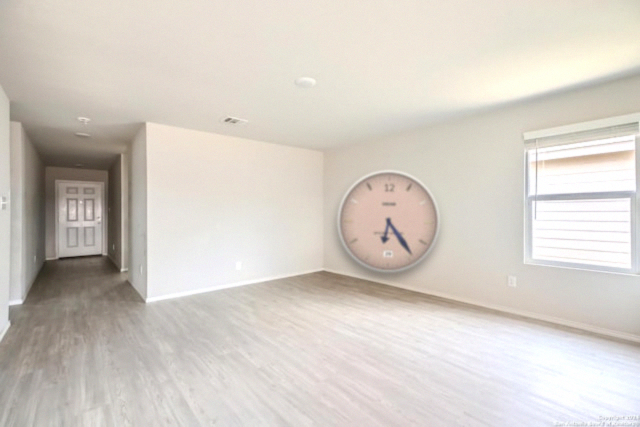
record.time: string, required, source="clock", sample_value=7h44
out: 6h24
